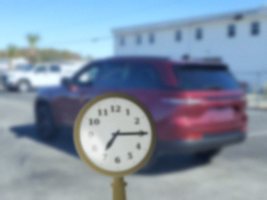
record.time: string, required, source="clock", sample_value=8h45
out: 7h15
